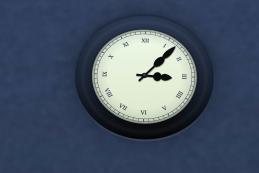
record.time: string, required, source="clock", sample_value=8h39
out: 3h07
